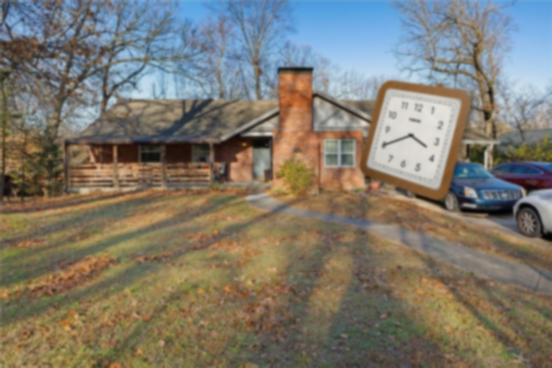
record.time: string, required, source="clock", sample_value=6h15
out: 3h40
